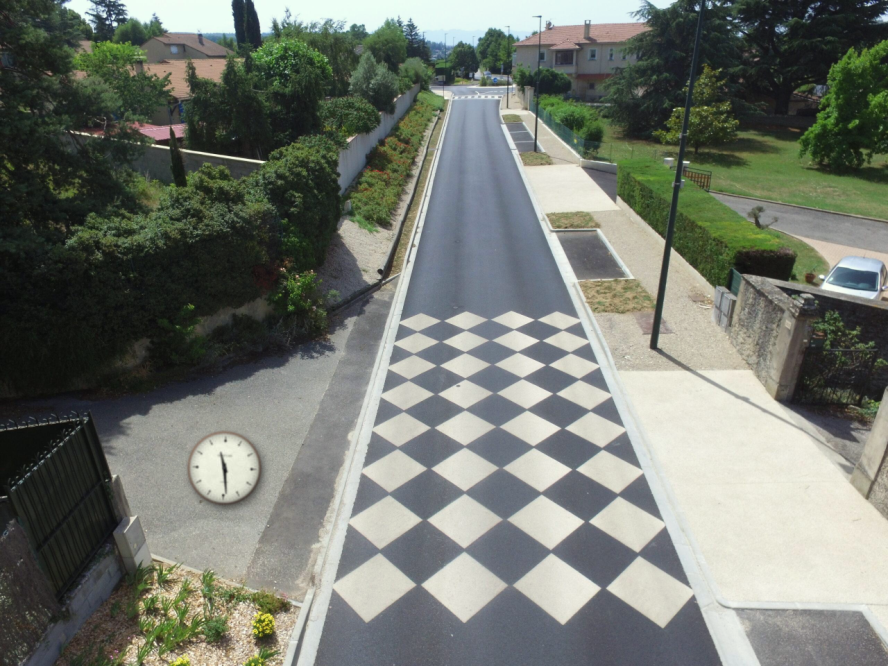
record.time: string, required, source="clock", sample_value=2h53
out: 11h29
